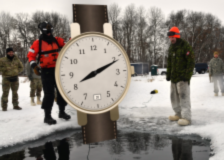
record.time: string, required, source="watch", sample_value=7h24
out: 8h11
